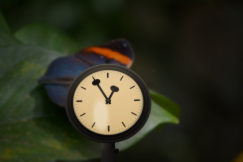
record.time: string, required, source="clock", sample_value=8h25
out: 12h55
